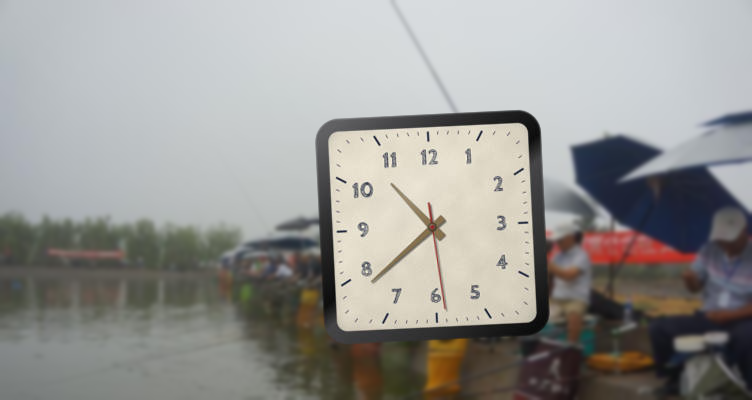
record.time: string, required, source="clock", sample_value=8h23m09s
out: 10h38m29s
